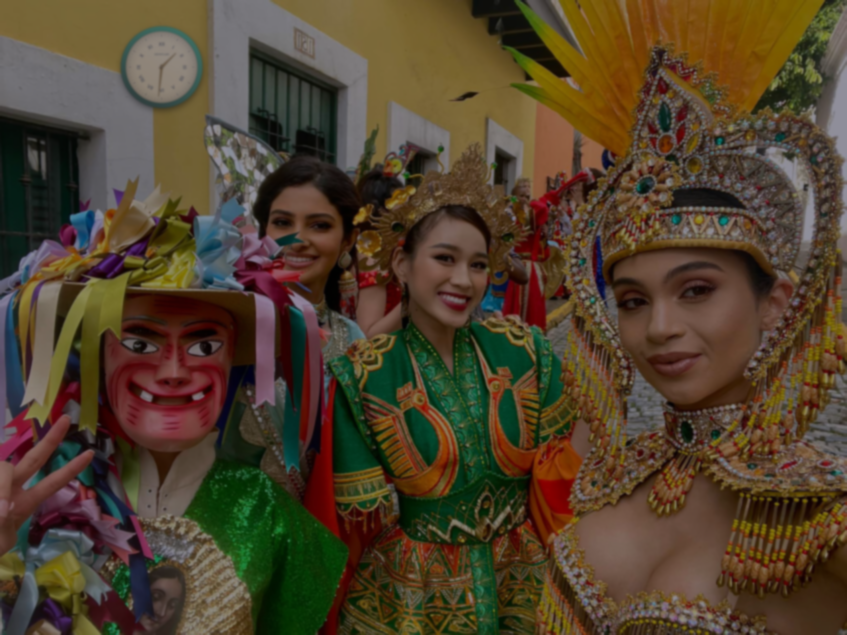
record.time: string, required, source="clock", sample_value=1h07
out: 1h31
